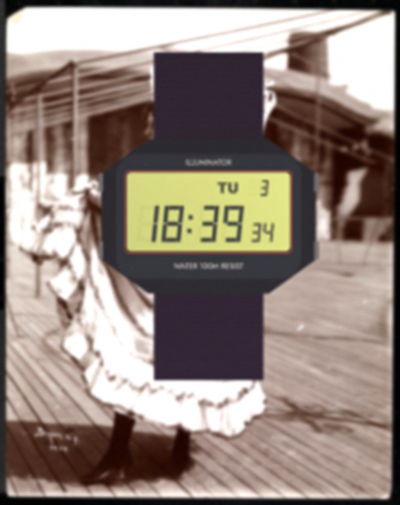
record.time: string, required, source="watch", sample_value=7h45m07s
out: 18h39m34s
